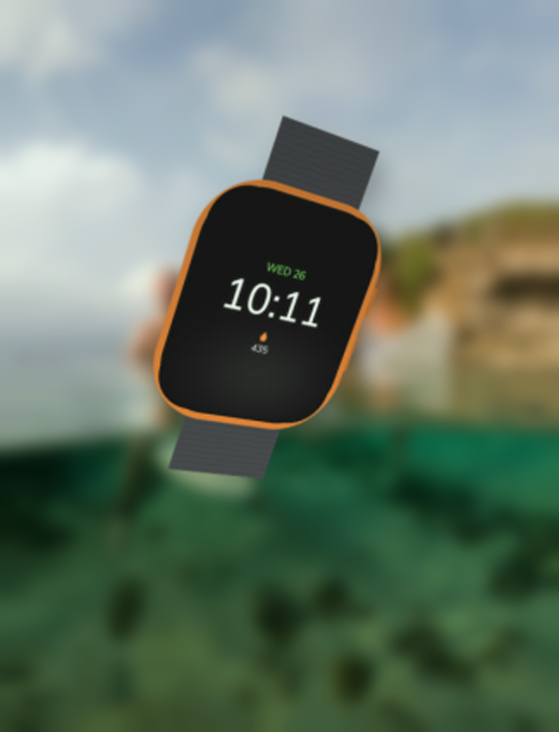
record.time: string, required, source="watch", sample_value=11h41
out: 10h11
